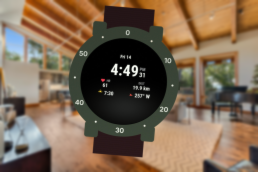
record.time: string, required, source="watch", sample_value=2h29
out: 4h49
